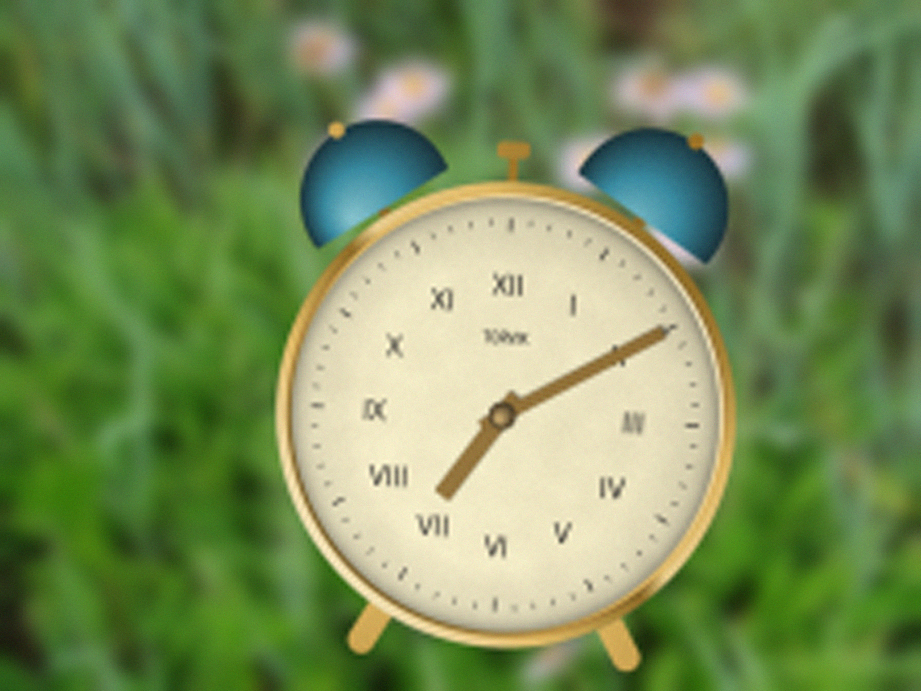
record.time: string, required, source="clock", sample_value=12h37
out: 7h10
